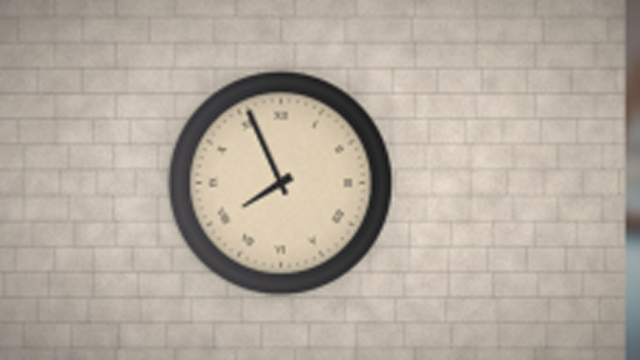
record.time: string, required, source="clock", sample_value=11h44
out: 7h56
